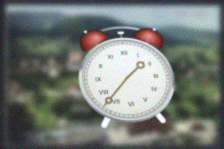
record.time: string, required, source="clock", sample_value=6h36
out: 1h37
